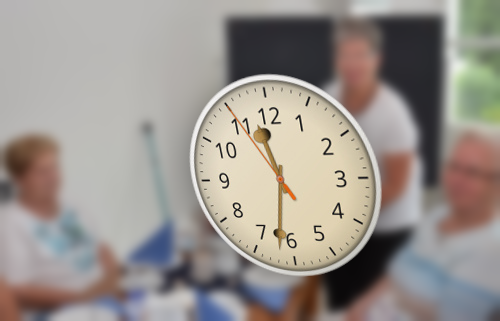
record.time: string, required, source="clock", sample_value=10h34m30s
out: 11h31m55s
